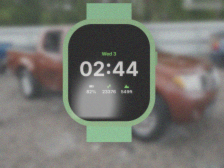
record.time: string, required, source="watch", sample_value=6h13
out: 2h44
